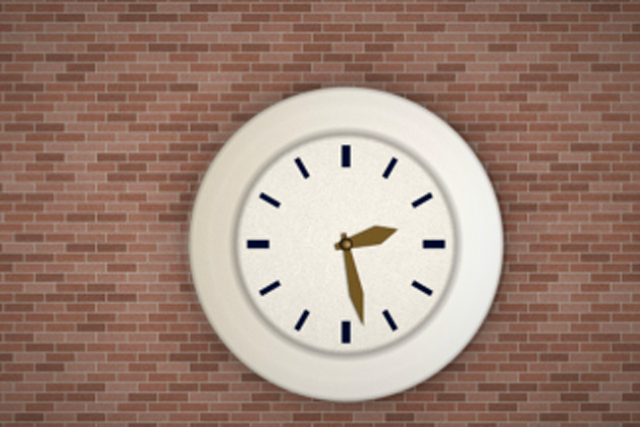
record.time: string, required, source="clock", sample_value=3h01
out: 2h28
